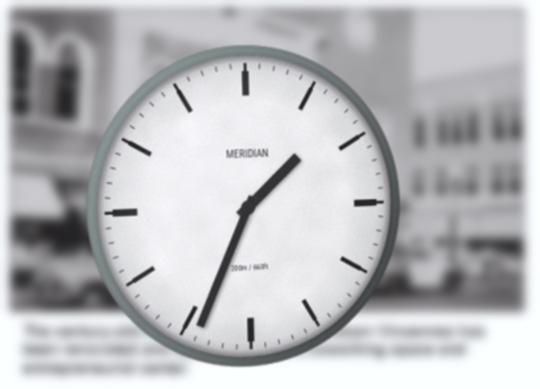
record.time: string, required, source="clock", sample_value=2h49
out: 1h34
